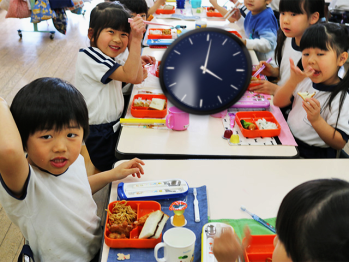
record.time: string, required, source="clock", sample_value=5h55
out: 4h01
